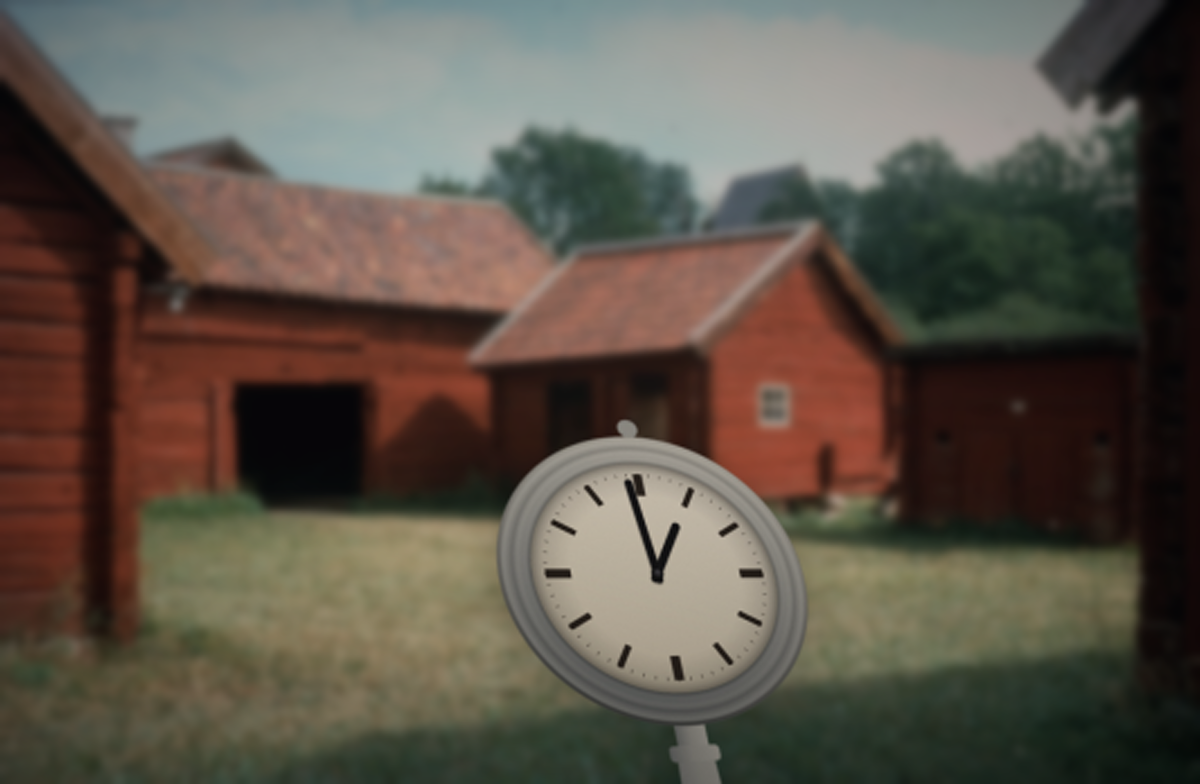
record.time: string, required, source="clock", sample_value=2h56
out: 12h59
